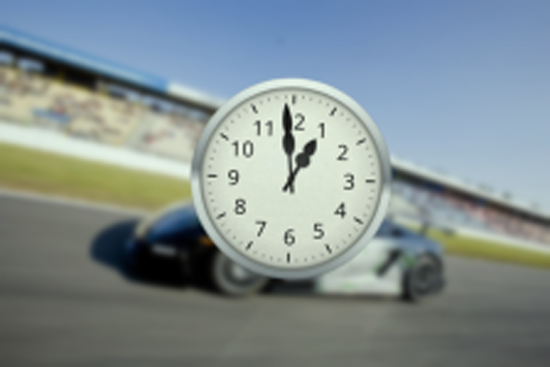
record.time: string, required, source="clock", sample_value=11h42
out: 12h59
